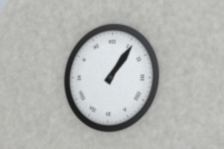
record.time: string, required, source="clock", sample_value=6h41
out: 1h06
